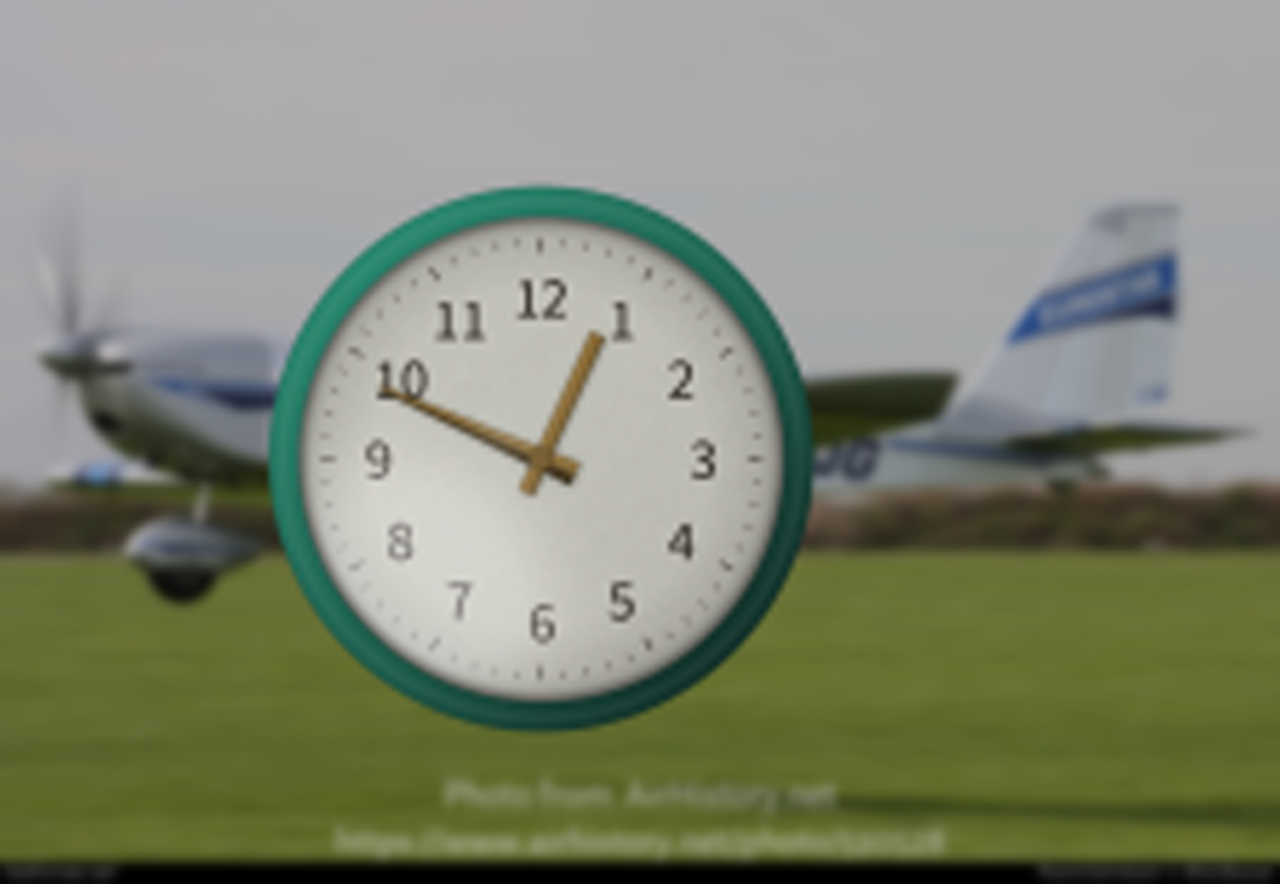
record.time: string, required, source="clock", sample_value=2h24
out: 12h49
